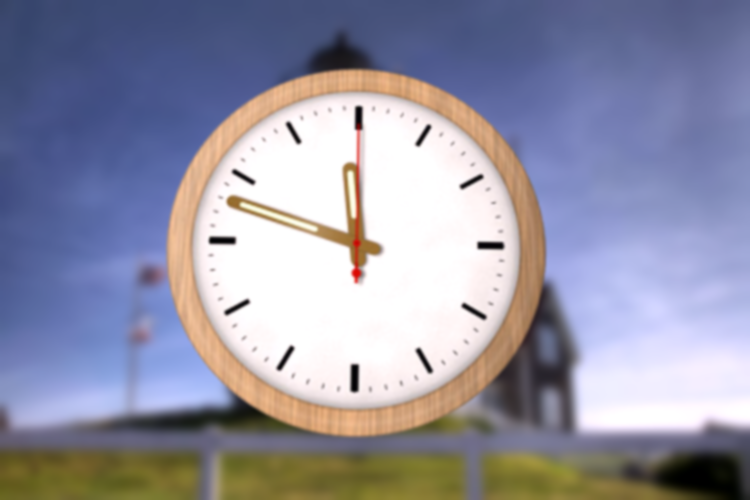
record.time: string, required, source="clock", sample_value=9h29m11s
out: 11h48m00s
